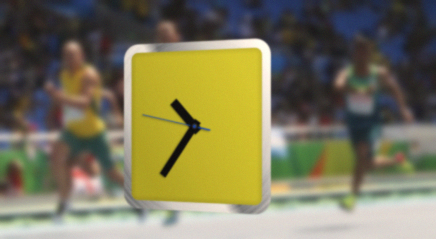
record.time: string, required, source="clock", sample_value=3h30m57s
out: 10h35m47s
